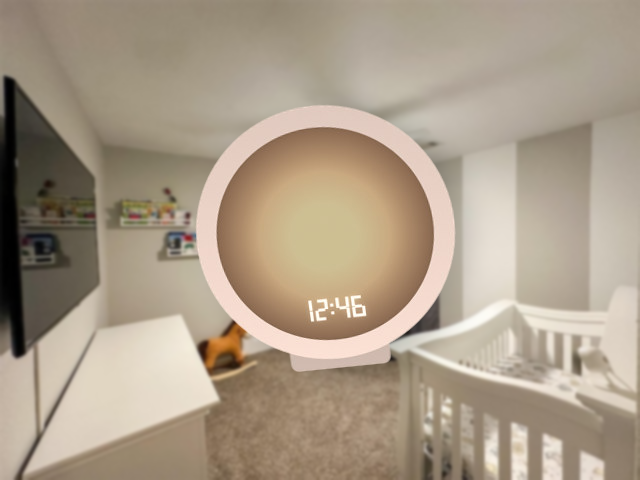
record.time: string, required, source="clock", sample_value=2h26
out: 12h46
